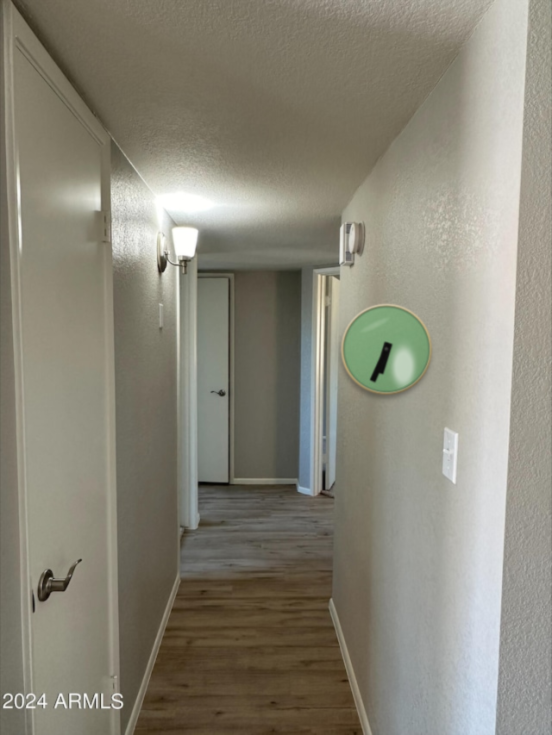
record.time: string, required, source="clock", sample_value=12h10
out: 6h34
